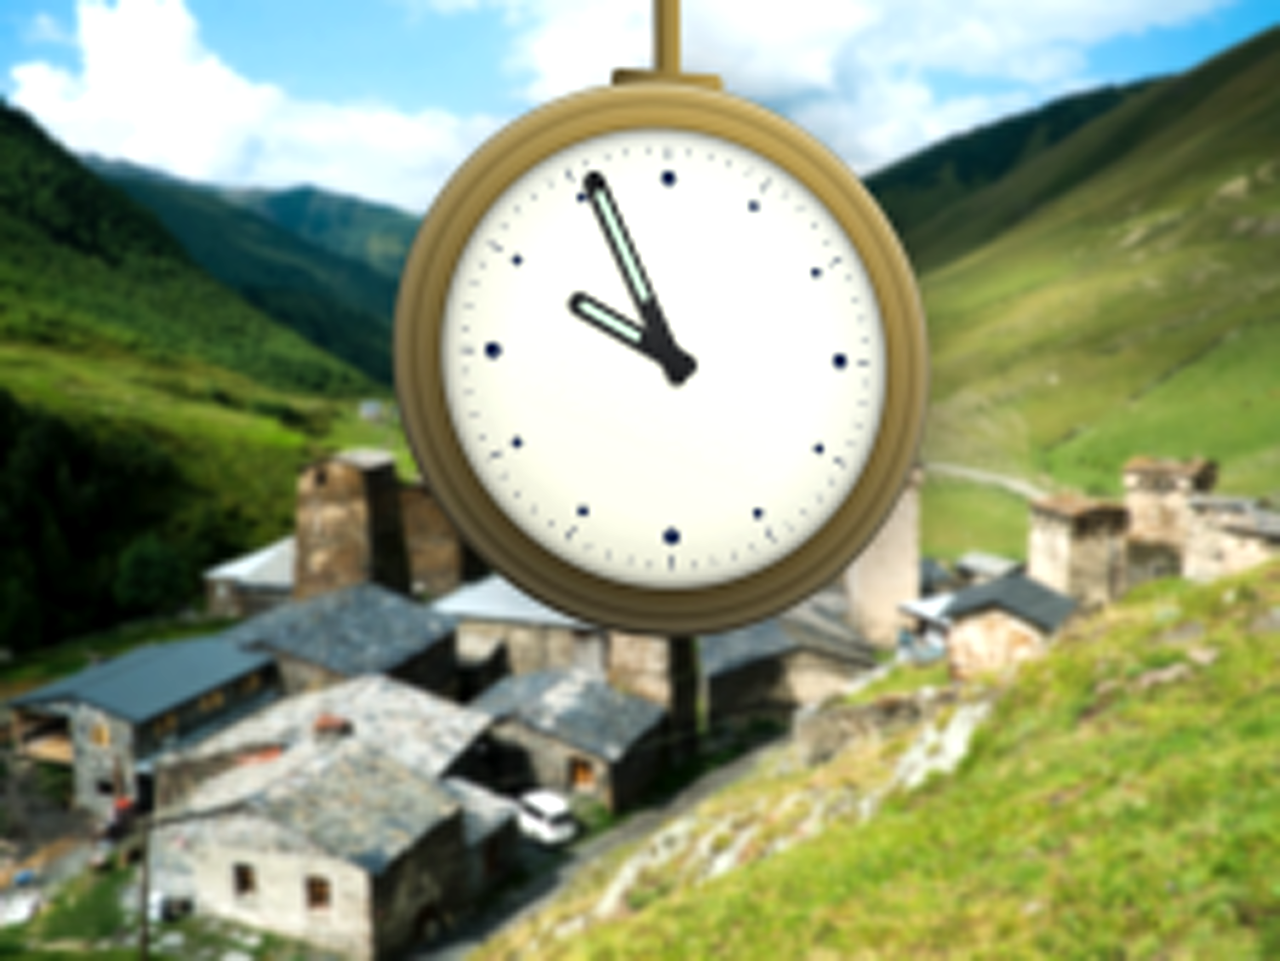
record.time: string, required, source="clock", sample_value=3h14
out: 9h56
